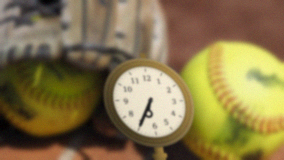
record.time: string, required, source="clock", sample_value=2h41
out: 6h35
